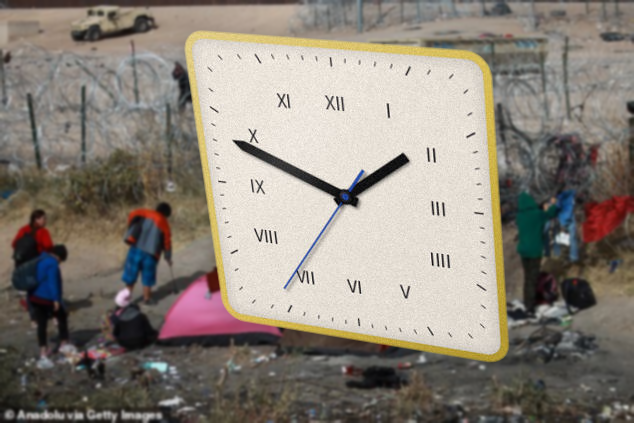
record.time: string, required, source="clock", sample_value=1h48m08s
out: 1h48m36s
